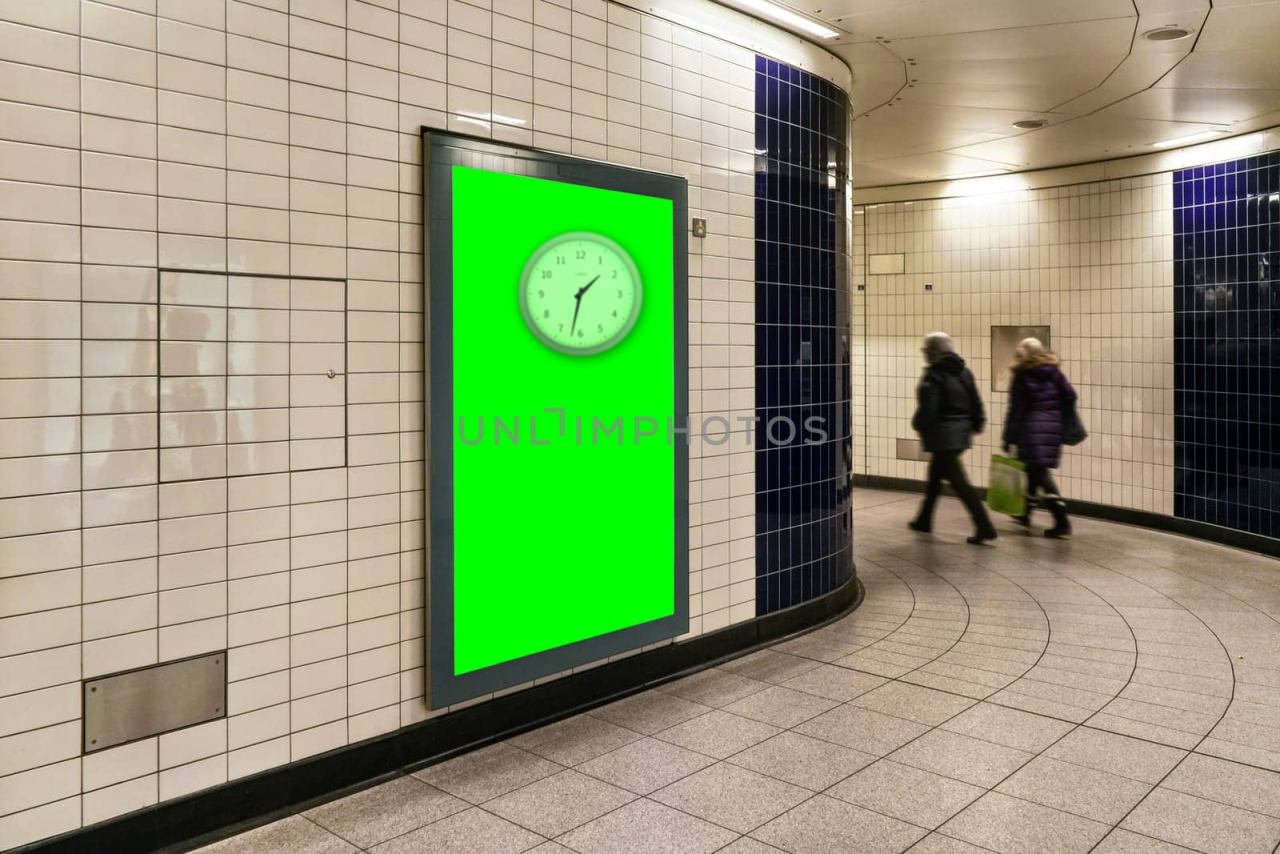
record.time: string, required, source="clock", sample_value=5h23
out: 1h32
